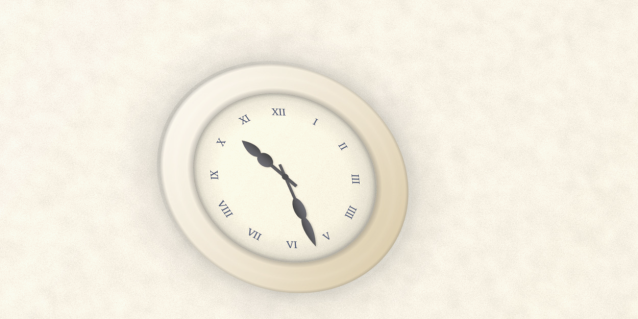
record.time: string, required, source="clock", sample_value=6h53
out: 10h27
